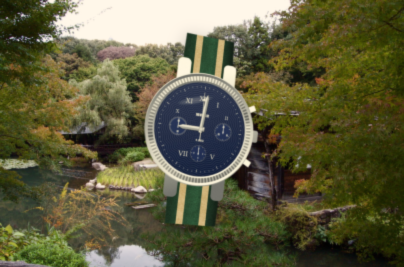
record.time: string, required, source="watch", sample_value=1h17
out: 9h01
